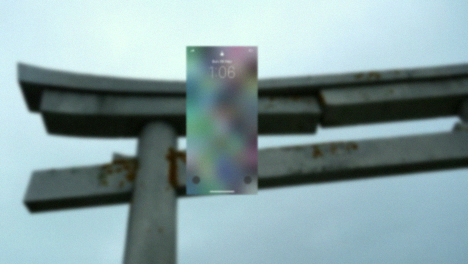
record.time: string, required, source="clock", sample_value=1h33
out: 1h06
